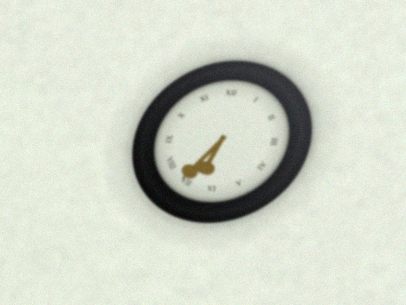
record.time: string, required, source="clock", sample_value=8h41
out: 6h36
